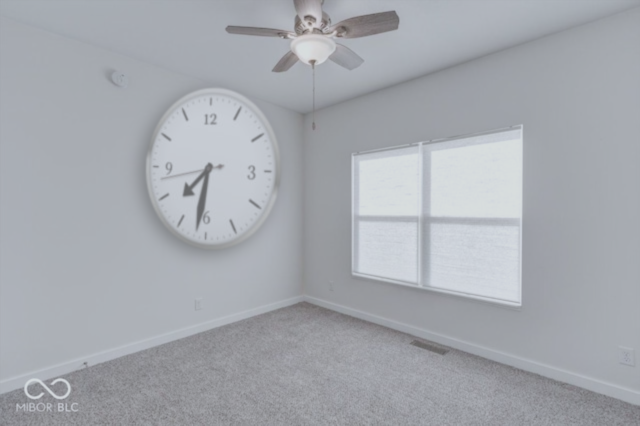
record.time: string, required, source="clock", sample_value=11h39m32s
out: 7h31m43s
